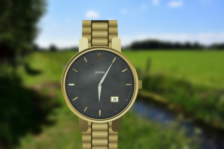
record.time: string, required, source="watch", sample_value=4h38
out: 6h05
